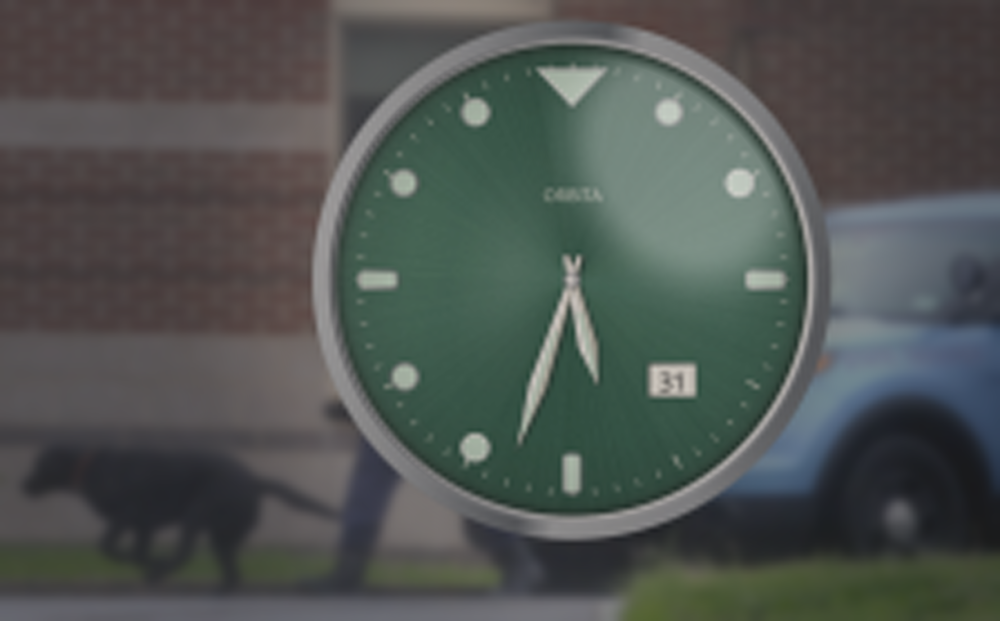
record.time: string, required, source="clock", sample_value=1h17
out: 5h33
